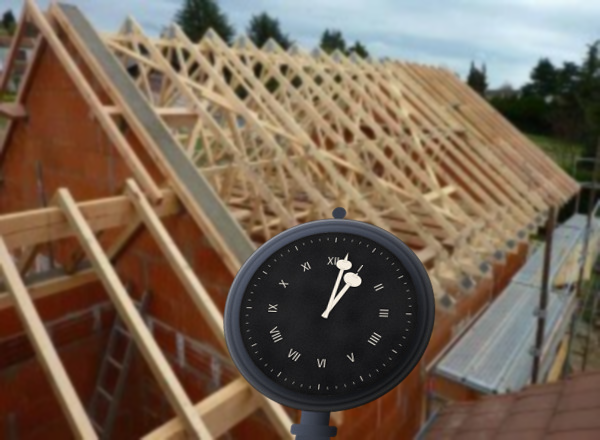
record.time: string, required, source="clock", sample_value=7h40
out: 1h02
